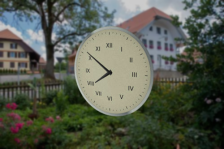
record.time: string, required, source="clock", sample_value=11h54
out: 7h51
